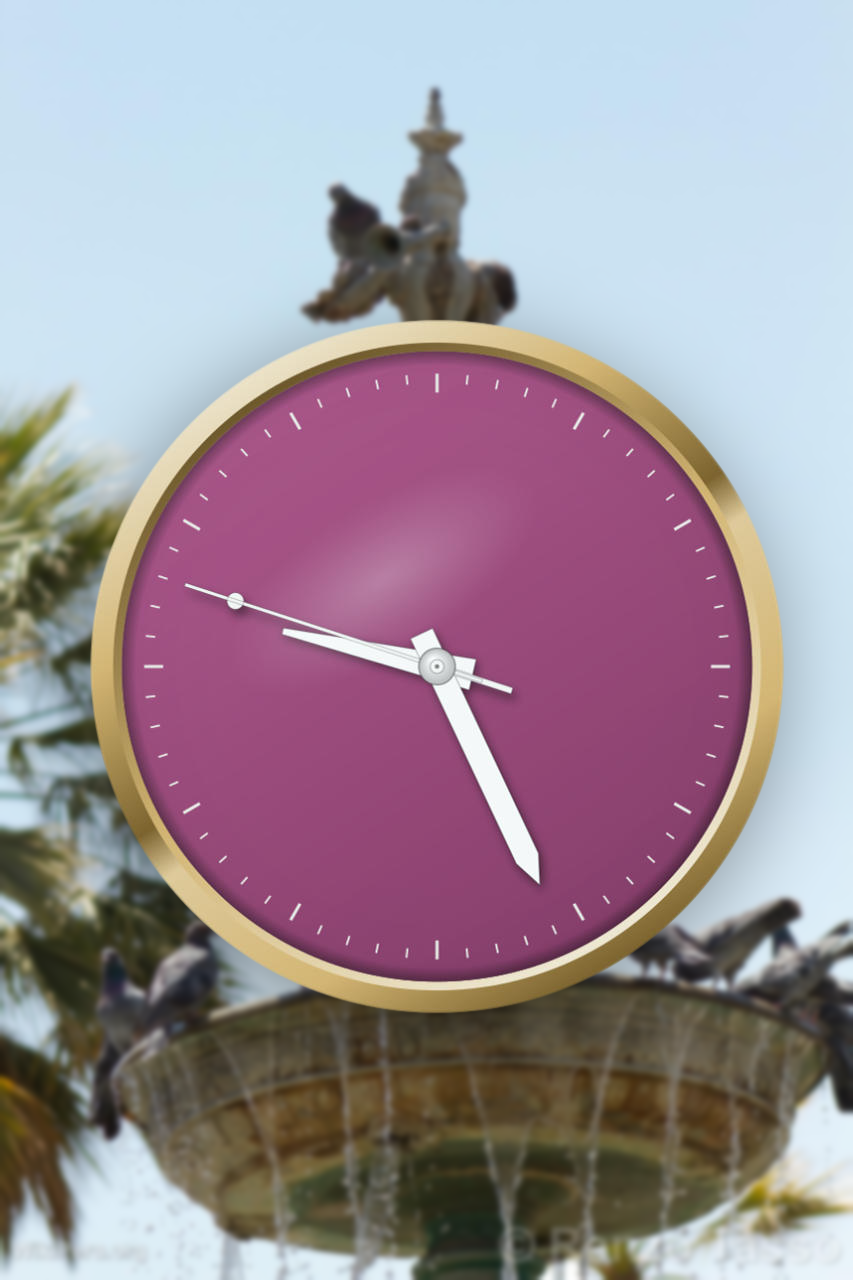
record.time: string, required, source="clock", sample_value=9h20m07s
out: 9h25m48s
